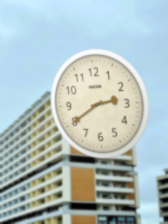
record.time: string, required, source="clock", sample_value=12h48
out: 2h40
